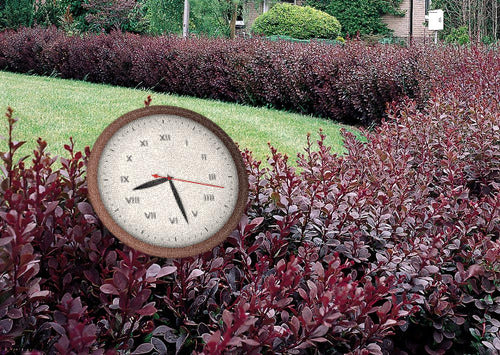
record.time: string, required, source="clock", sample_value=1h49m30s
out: 8h27m17s
